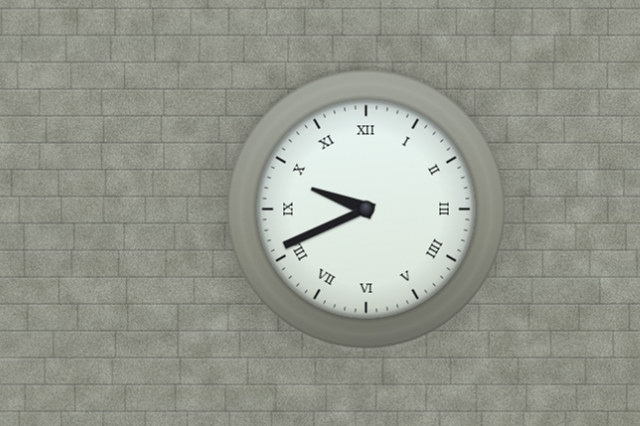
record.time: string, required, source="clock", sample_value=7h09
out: 9h41
